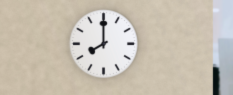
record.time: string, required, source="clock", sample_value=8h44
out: 8h00
